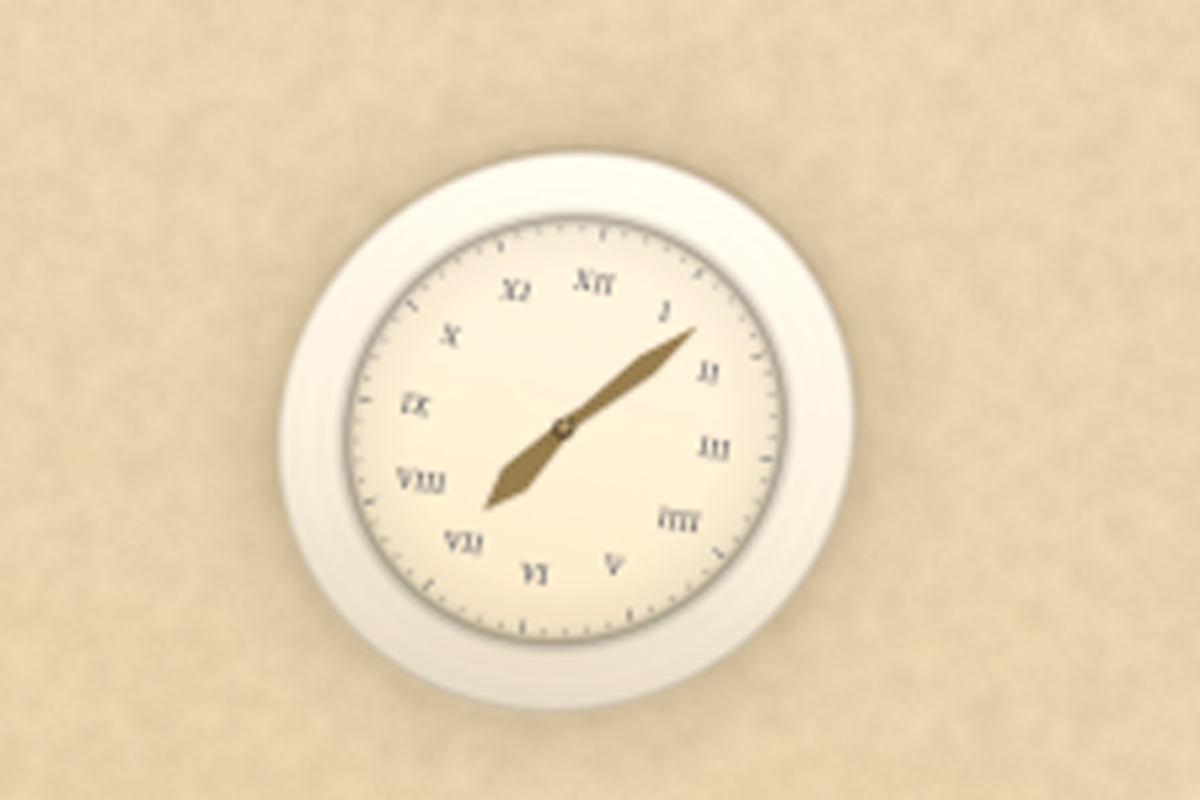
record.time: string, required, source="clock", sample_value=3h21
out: 7h07
